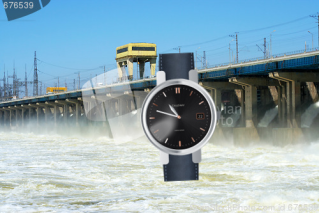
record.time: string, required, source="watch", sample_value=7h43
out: 10h48
